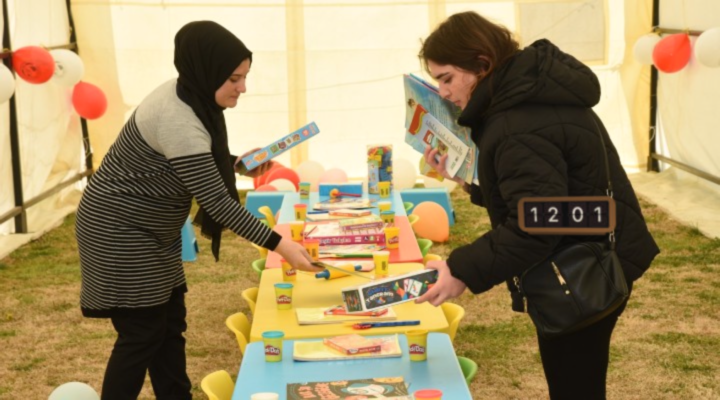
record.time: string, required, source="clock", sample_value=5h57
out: 12h01
